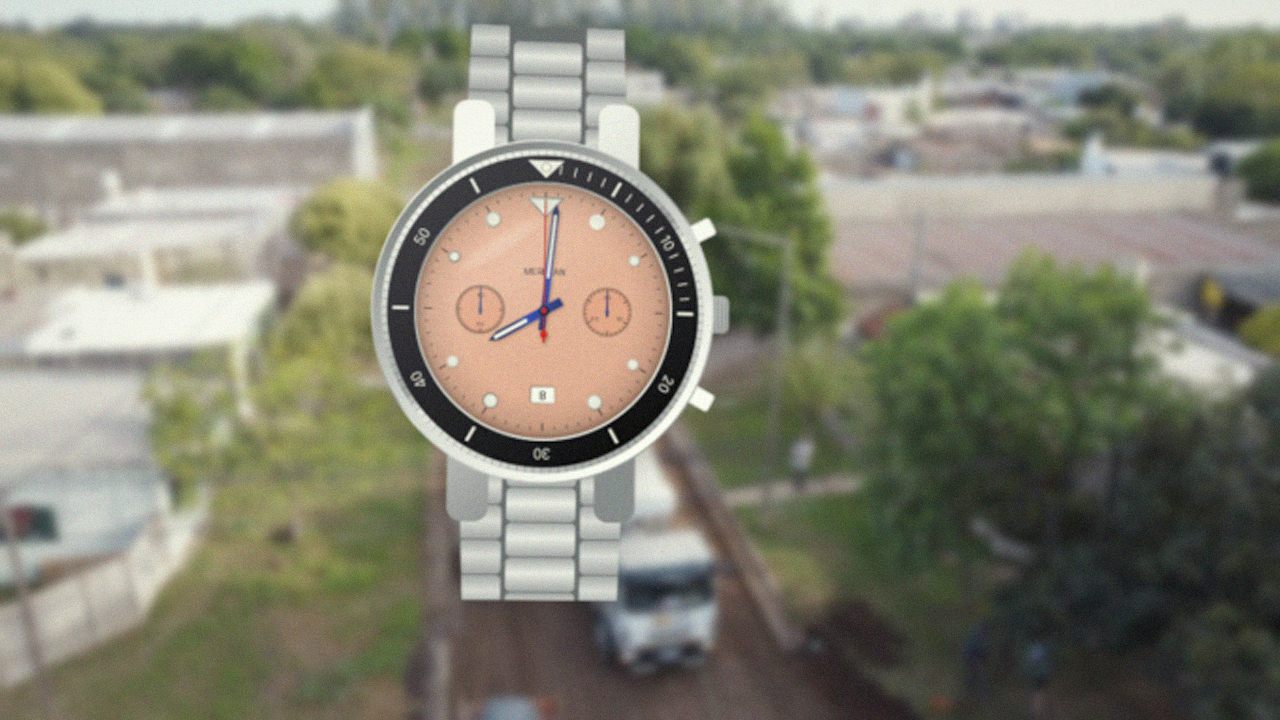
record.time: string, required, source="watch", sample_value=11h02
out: 8h01
